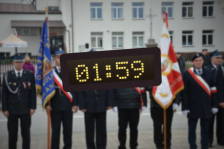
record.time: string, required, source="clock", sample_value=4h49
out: 1h59
